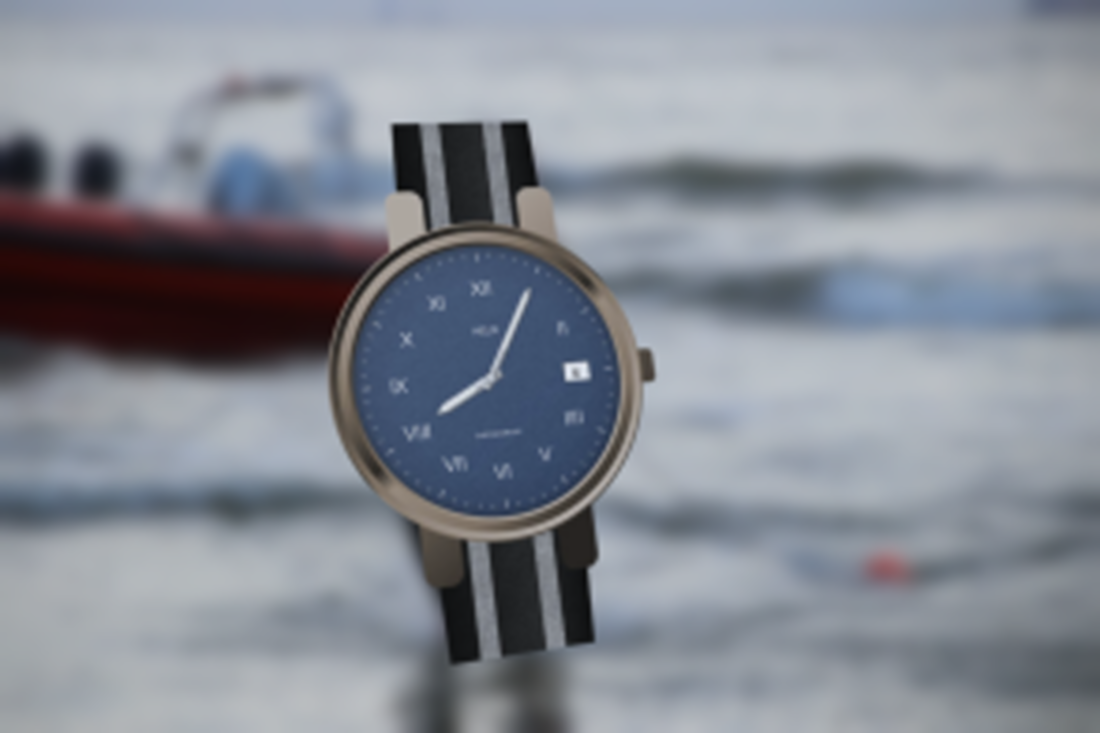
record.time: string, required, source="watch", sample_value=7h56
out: 8h05
